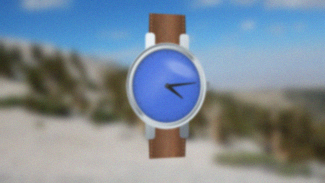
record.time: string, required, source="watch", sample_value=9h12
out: 4h14
